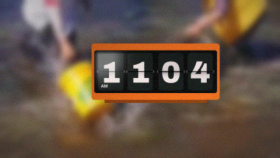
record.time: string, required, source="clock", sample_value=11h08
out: 11h04
